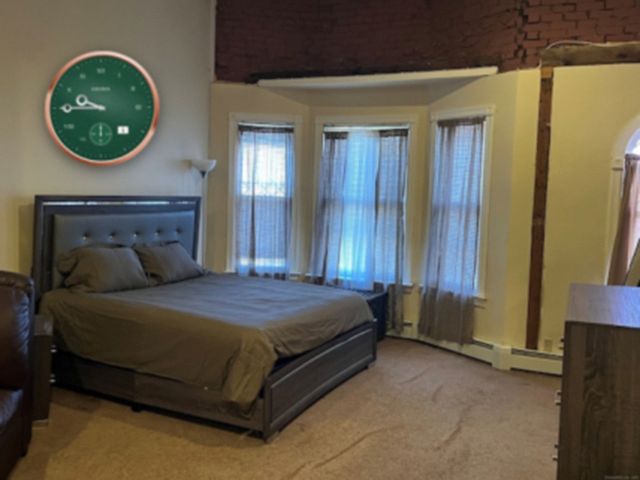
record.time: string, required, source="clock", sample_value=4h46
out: 9h45
